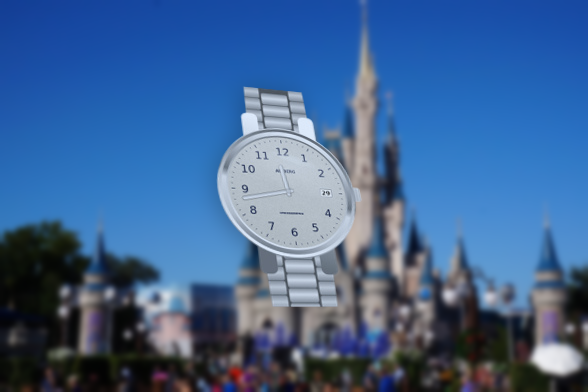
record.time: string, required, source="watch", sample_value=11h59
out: 11h43
